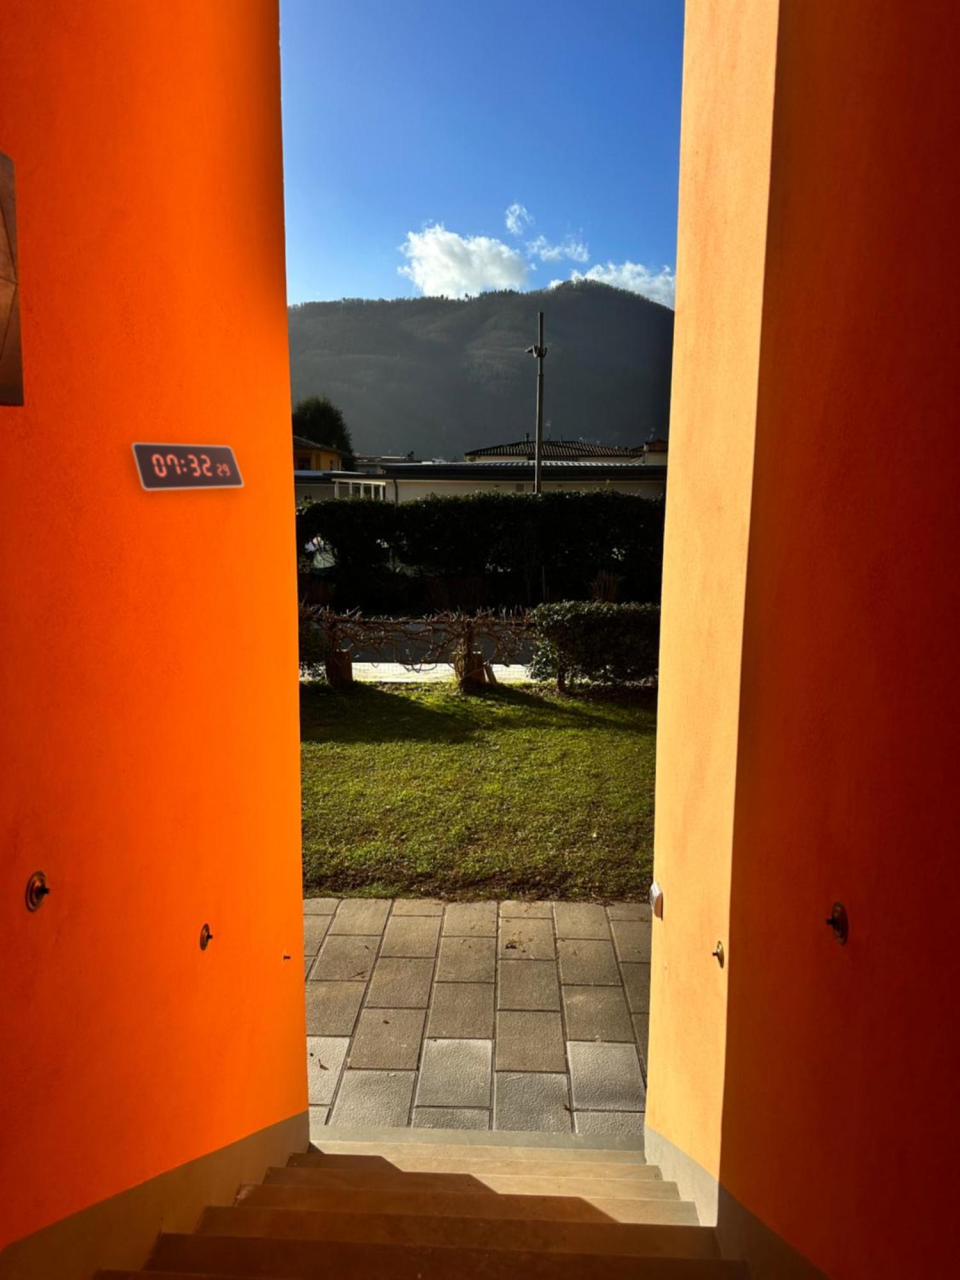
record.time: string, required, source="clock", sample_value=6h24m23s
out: 7h32m29s
